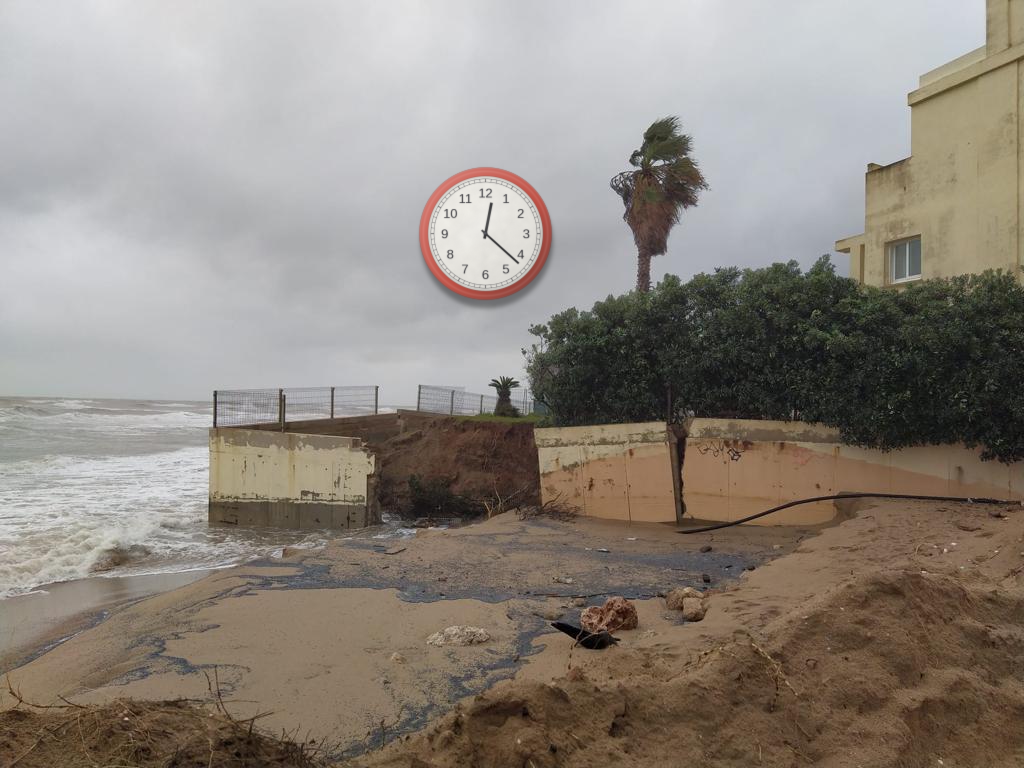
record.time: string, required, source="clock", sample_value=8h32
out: 12h22
